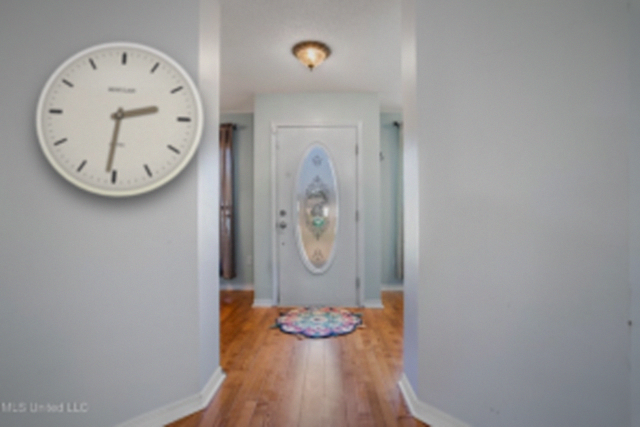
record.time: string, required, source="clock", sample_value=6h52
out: 2h31
